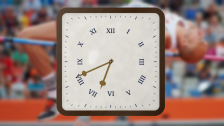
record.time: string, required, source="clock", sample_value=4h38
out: 6h41
